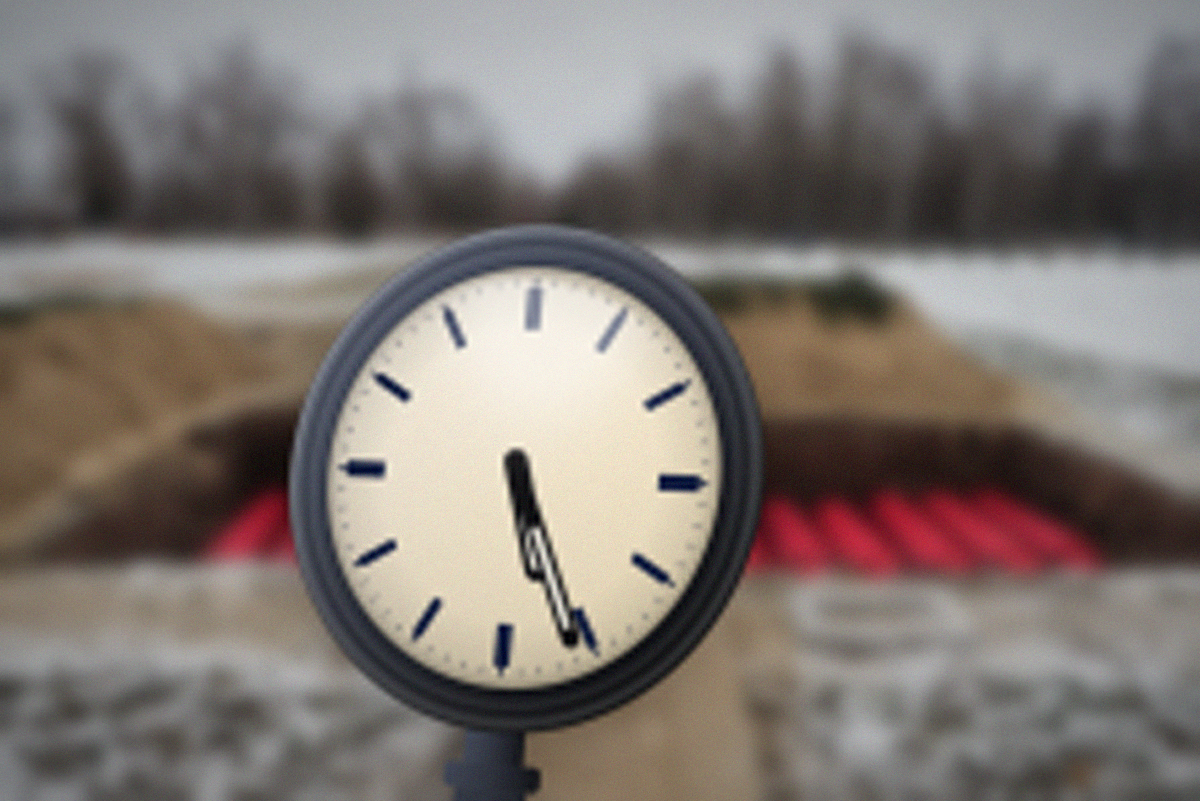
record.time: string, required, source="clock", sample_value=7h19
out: 5h26
